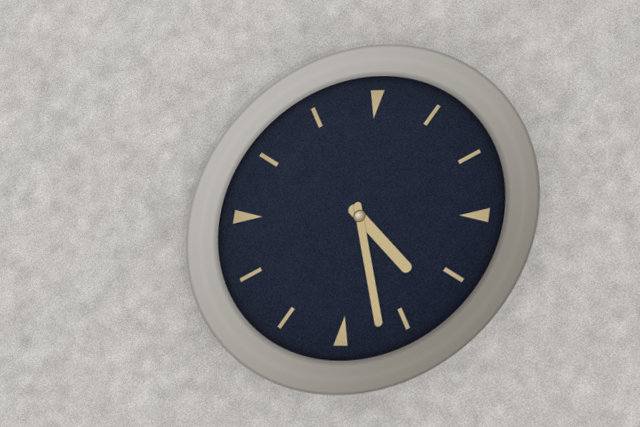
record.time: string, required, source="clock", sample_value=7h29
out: 4h27
